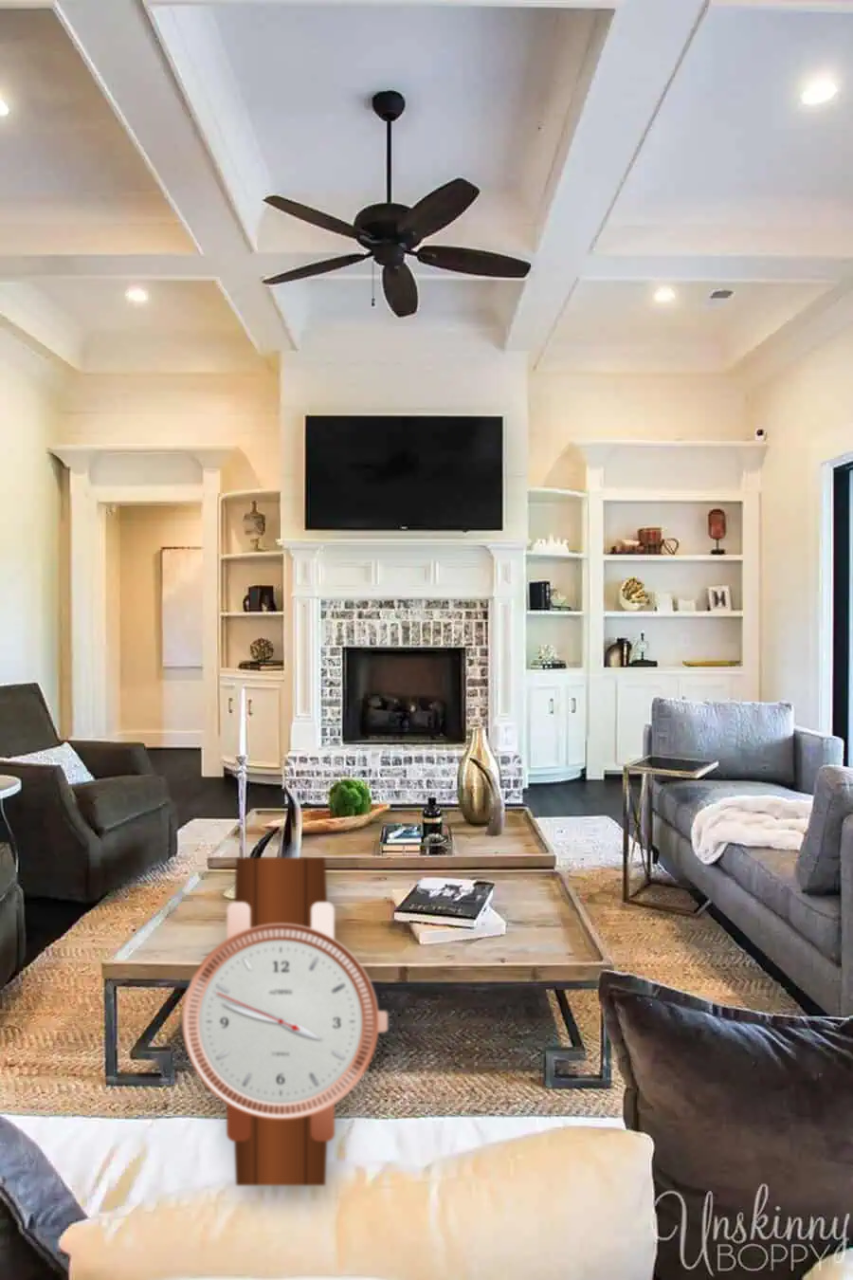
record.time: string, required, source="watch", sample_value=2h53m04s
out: 3h47m49s
